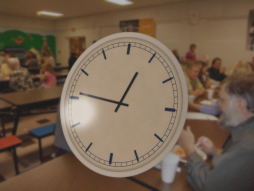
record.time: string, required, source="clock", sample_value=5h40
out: 12h46
